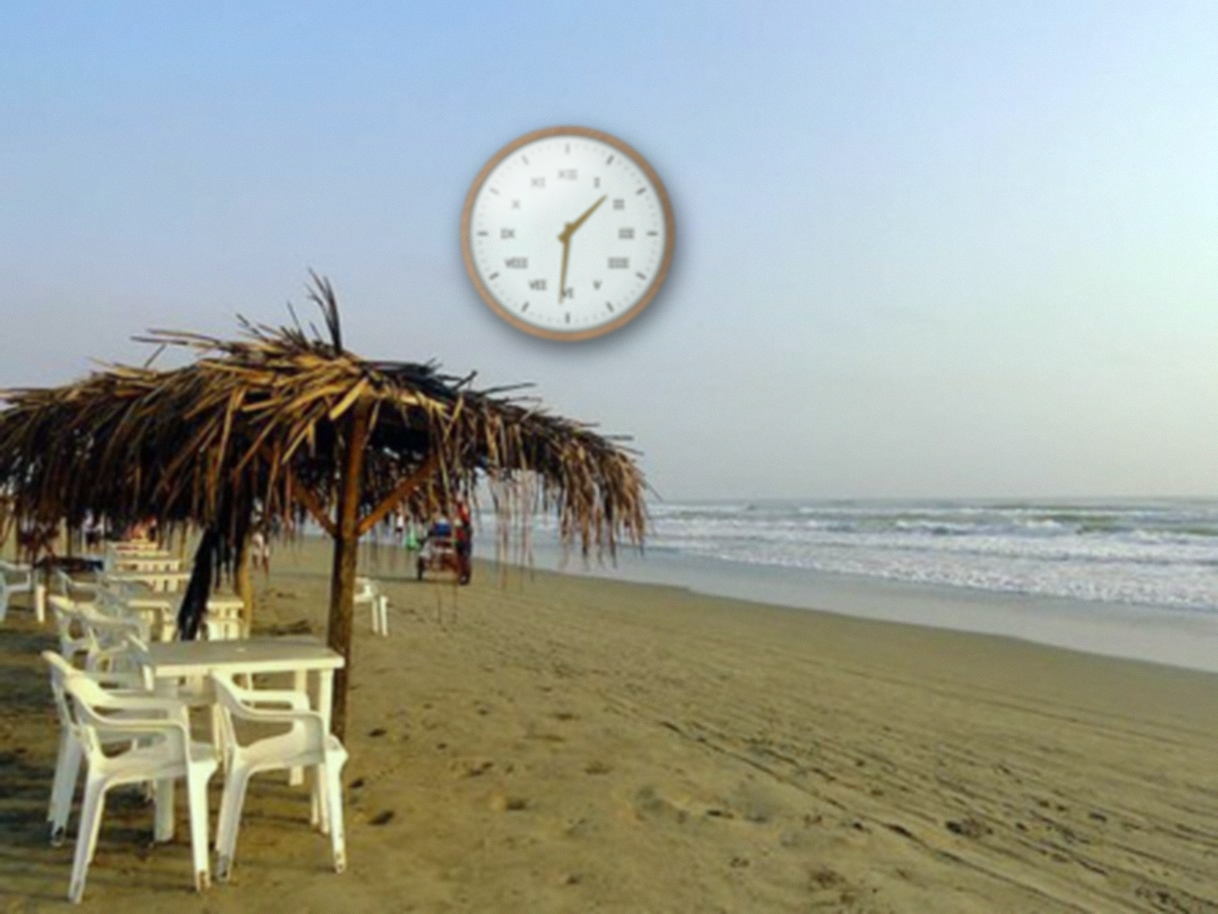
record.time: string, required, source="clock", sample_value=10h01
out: 1h31
